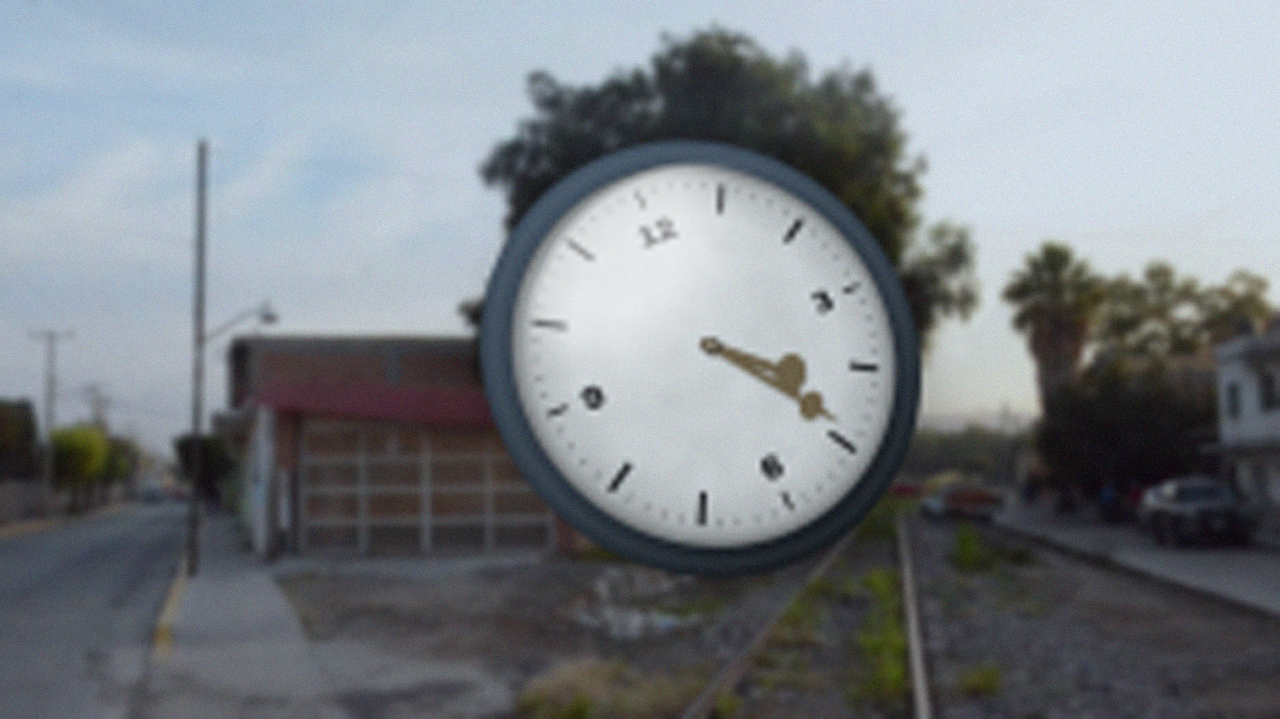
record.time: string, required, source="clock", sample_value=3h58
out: 4h24
